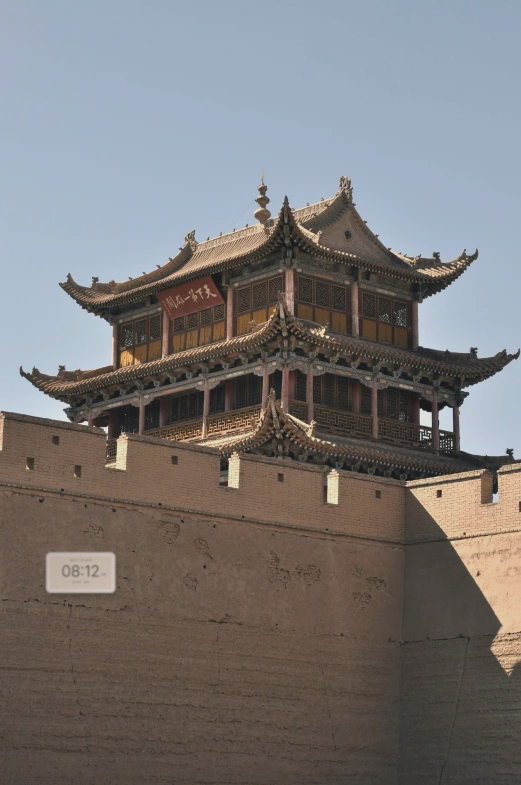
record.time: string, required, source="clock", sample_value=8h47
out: 8h12
